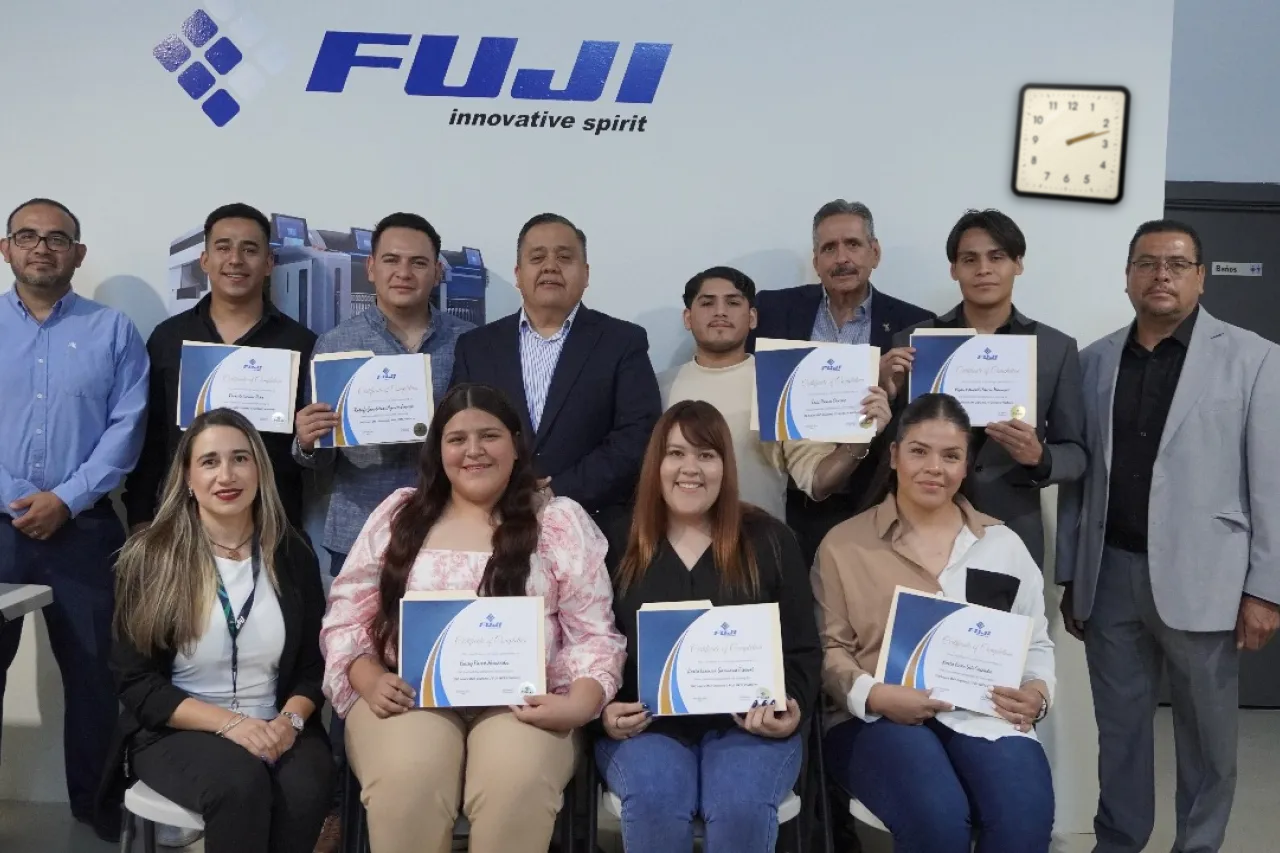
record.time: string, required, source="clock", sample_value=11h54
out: 2h12
